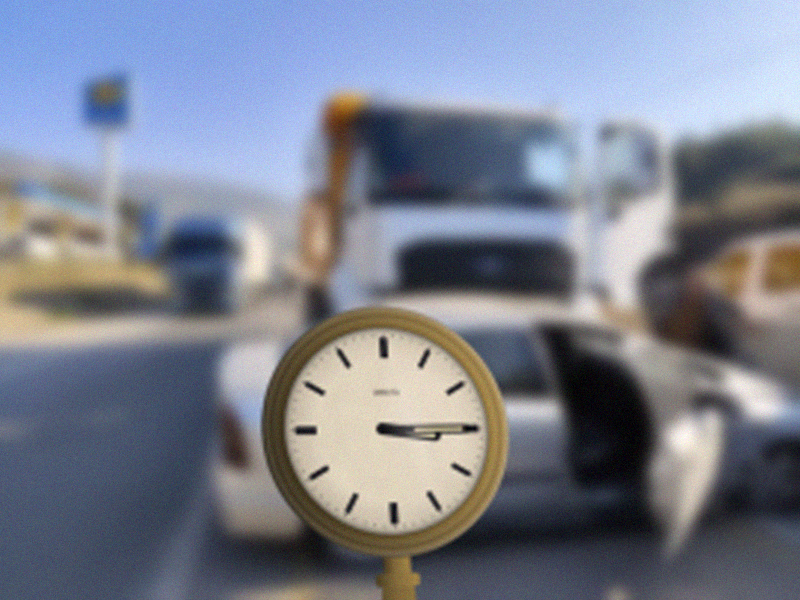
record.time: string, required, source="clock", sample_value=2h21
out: 3h15
